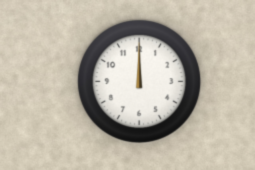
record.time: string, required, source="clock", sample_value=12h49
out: 12h00
